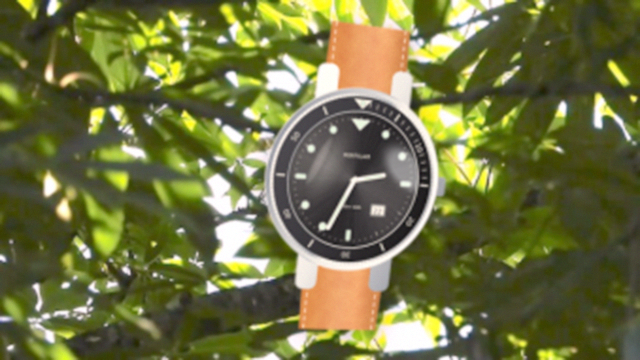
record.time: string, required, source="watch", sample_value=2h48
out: 2h34
